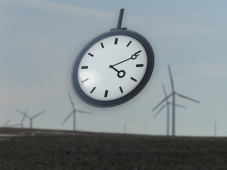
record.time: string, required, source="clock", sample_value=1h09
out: 4h11
